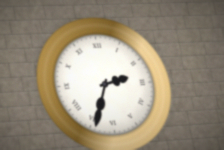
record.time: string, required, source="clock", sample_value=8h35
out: 2h34
